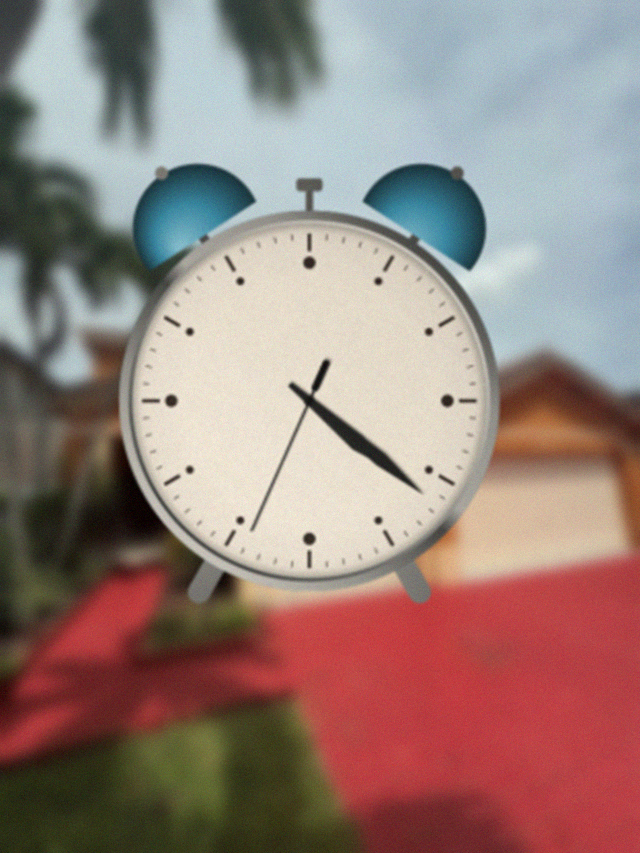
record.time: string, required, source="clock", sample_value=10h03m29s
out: 4h21m34s
